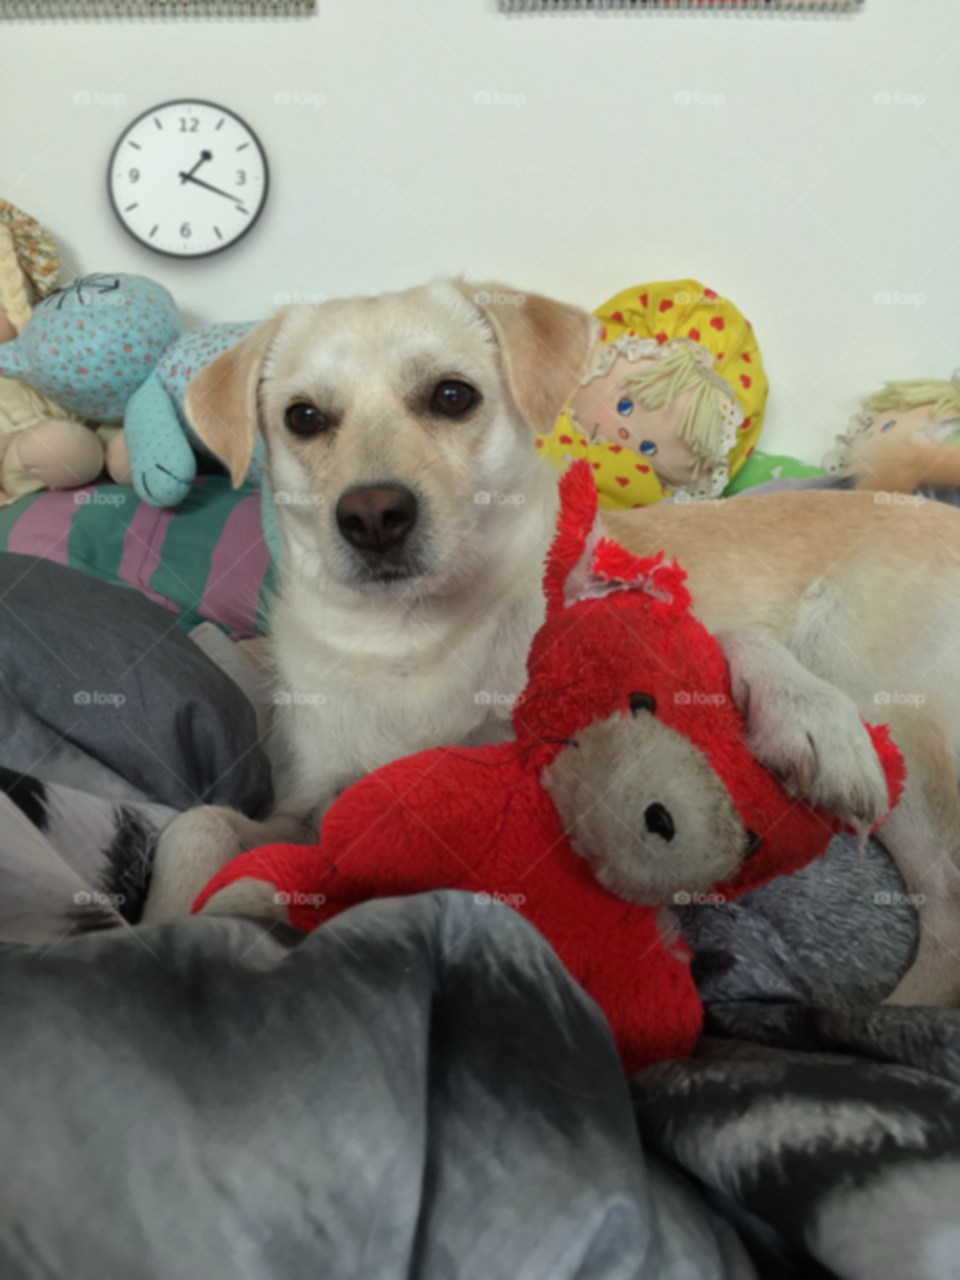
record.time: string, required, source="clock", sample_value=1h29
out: 1h19
